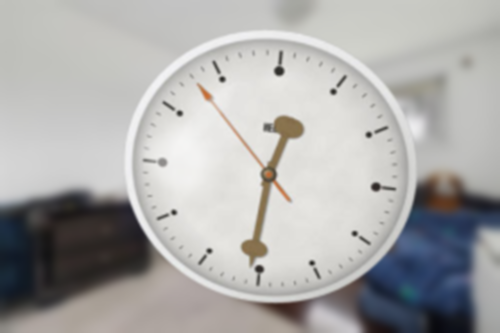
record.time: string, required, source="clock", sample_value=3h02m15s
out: 12h30m53s
